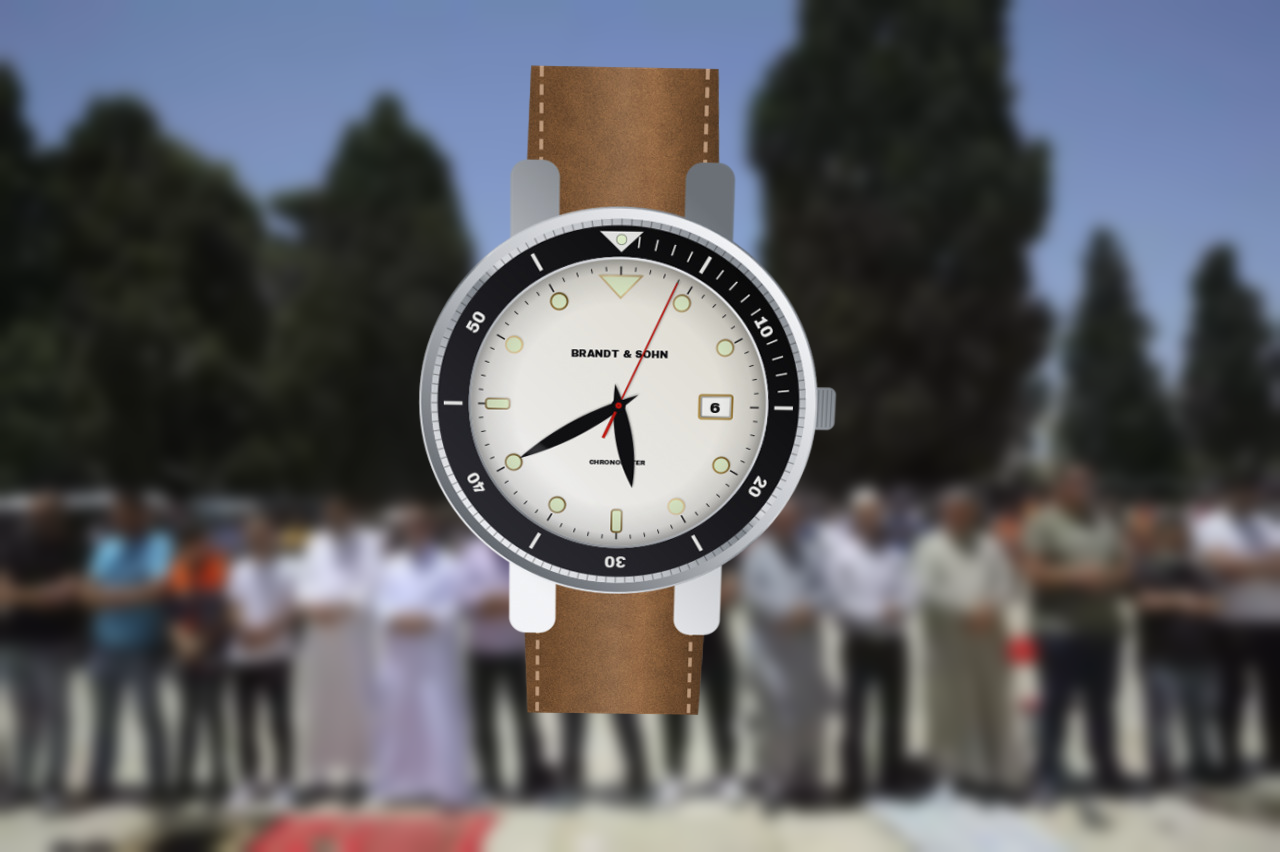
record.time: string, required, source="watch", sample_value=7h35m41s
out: 5h40m04s
